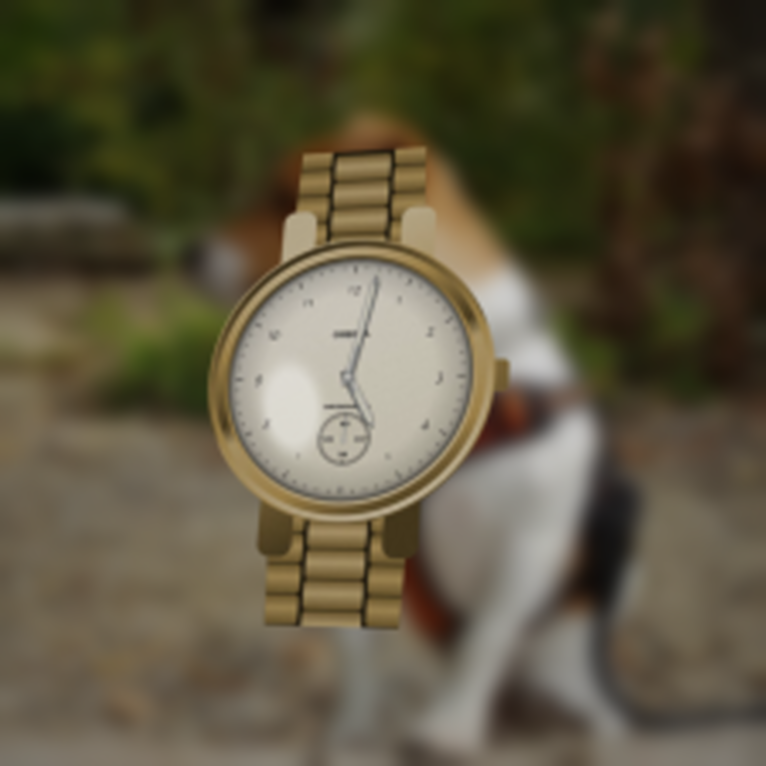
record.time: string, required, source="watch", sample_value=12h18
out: 5h02
